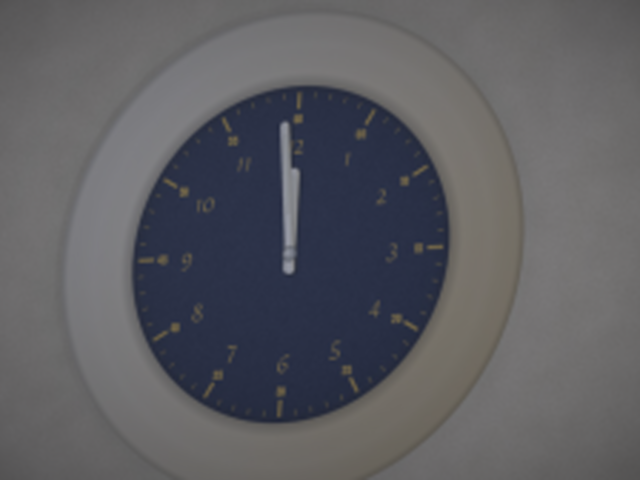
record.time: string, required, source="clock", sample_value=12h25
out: 11h59
